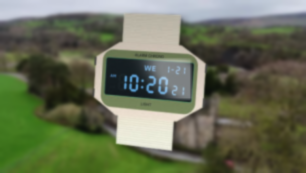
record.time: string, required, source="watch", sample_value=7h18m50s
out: 10h20m21s
